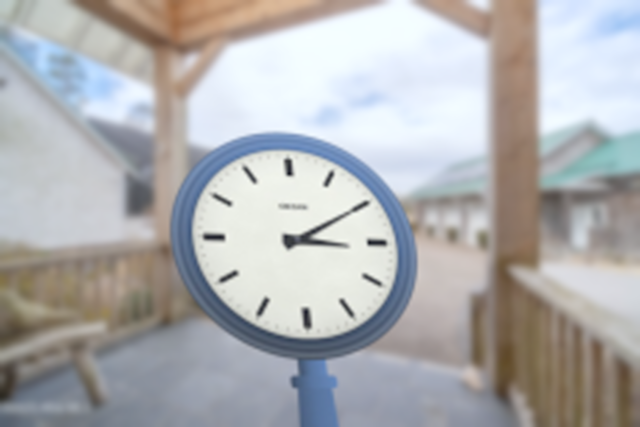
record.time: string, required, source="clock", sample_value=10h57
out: 3h10
